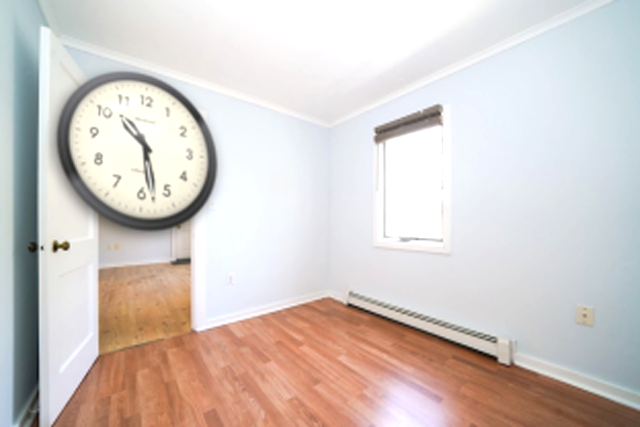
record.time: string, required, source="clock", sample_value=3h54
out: 10h28
